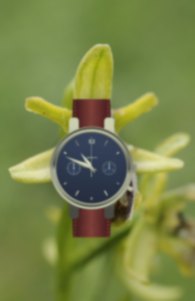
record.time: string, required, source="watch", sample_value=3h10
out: 10h49
